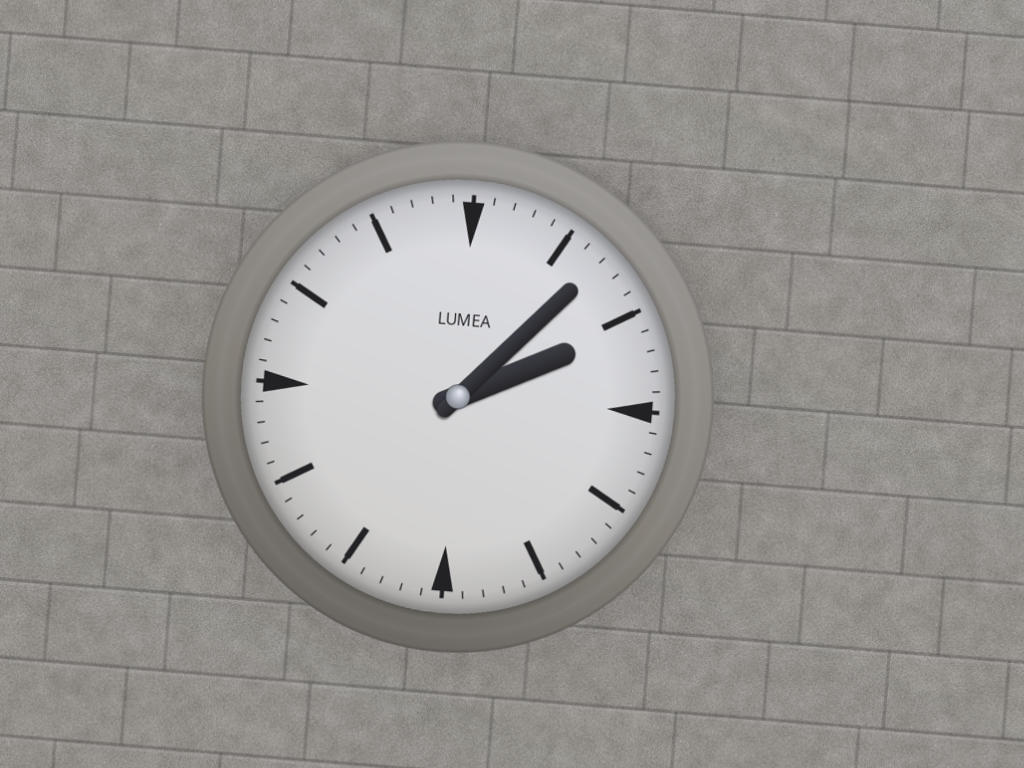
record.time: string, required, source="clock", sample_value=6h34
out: 2h07
